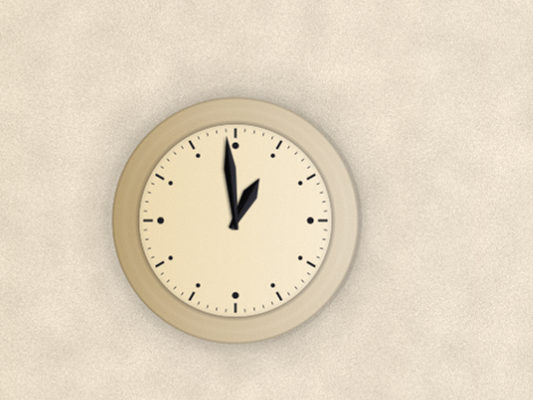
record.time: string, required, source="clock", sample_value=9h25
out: 12h59
